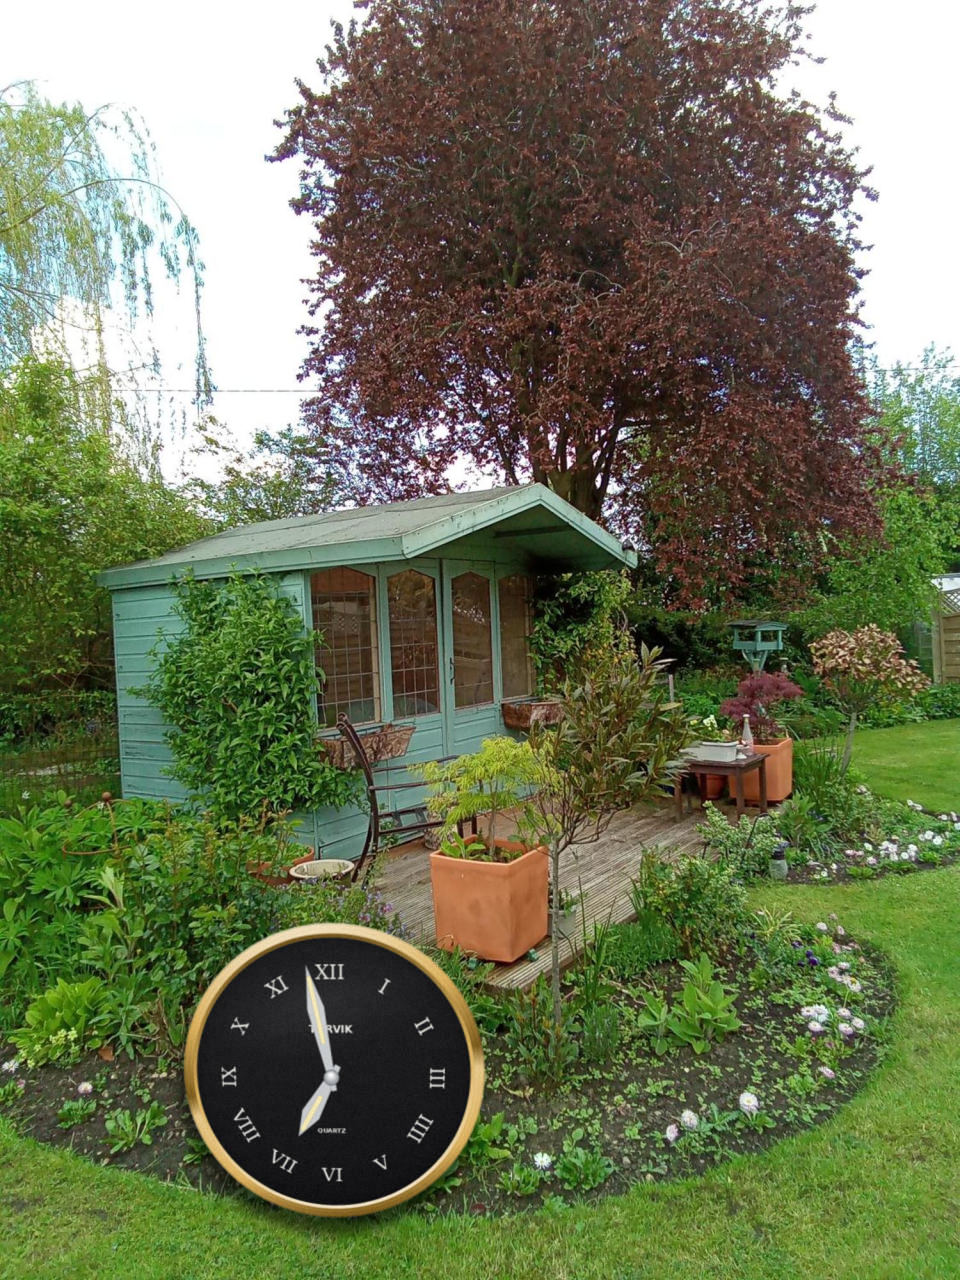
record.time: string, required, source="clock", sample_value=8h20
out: 6h58
